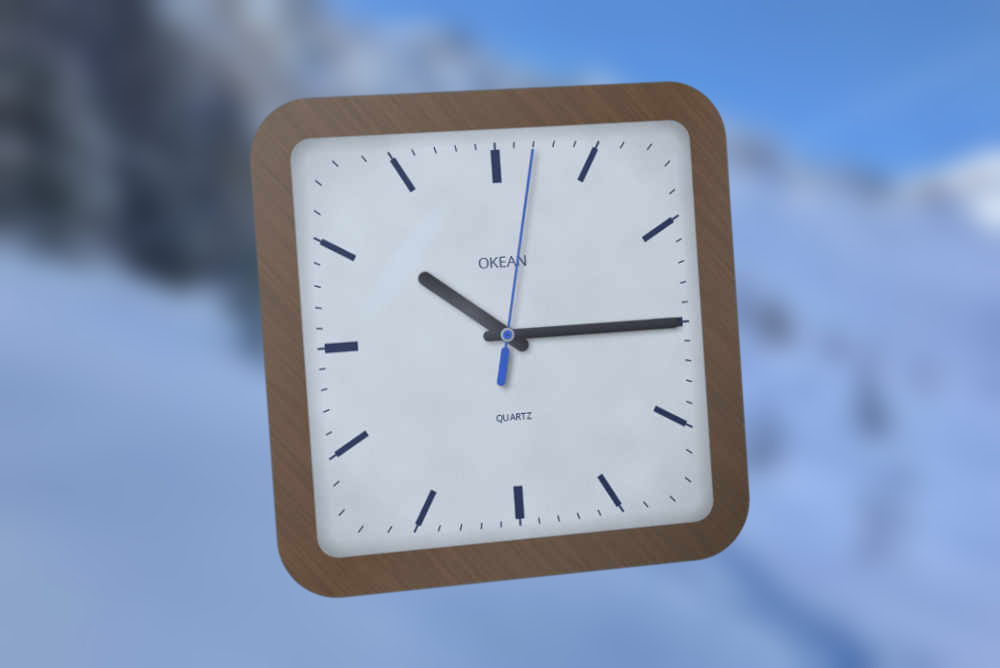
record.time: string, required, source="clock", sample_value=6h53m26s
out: 10h15m02s
